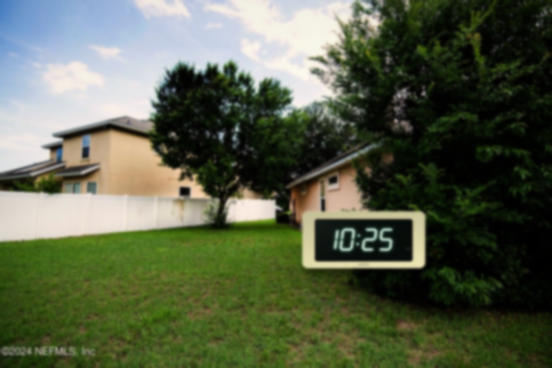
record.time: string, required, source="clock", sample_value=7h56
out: 10h25
